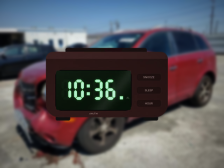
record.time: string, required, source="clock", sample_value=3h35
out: 10h36
